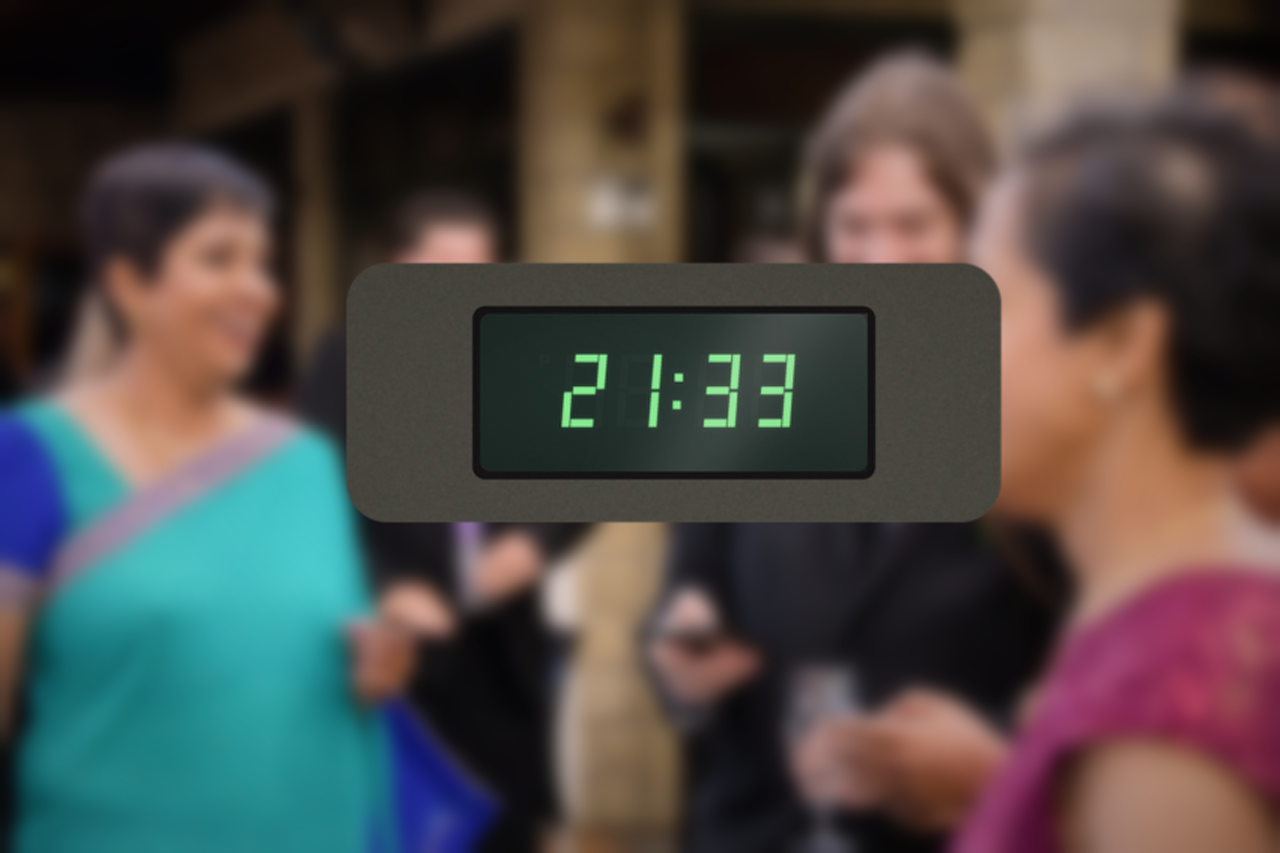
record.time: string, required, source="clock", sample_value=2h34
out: 21h33
